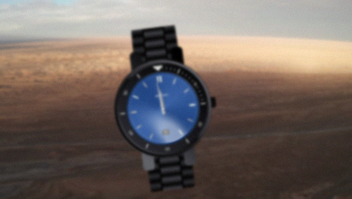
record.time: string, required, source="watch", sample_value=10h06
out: 11h59
